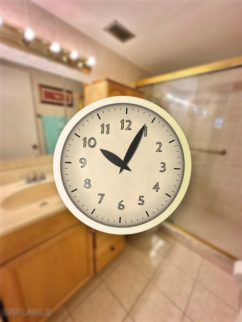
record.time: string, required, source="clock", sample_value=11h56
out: 10h04
